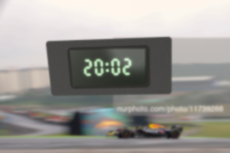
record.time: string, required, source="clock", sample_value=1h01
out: 20h02
